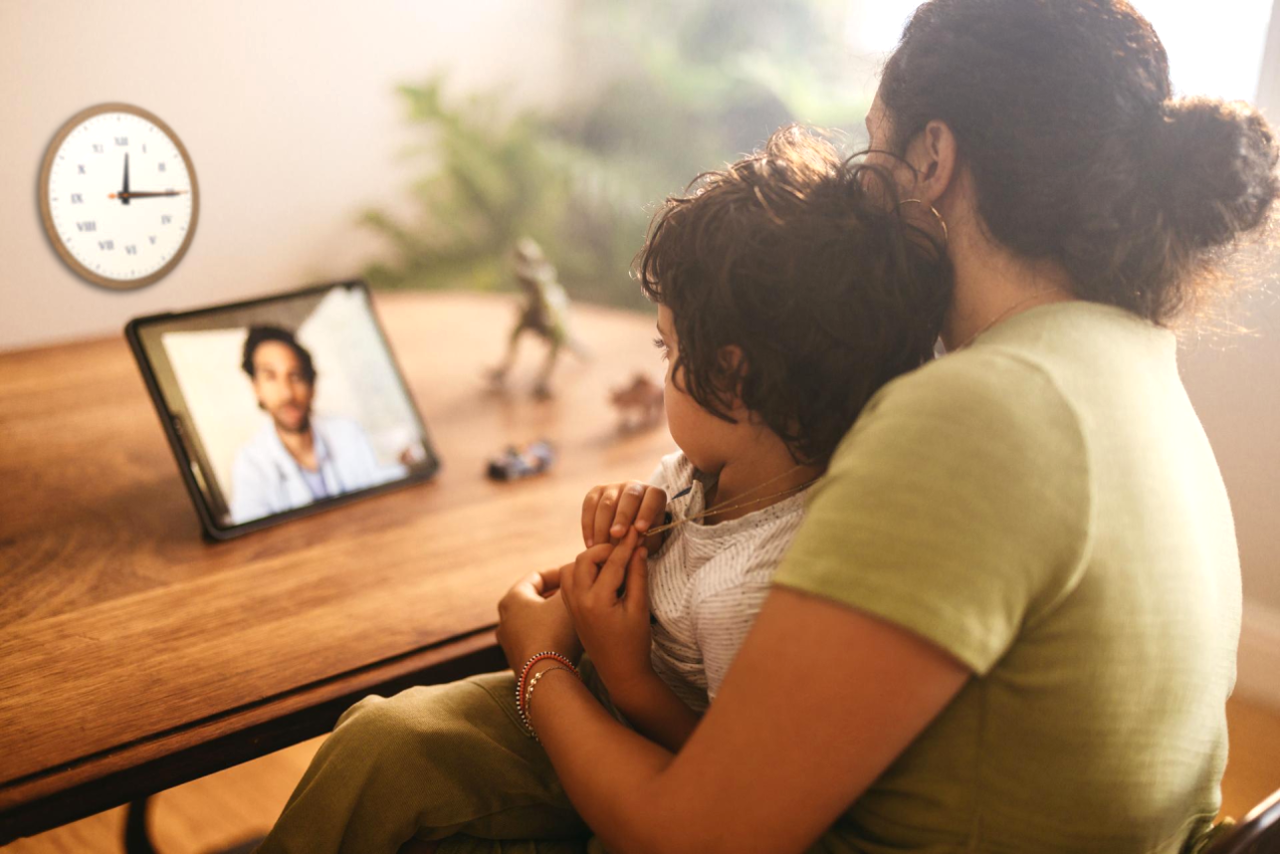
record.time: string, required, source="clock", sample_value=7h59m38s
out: 12h15m15s
